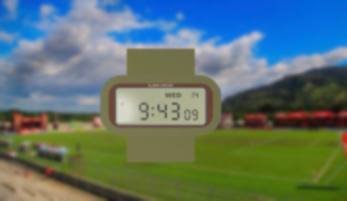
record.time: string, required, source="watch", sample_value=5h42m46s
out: 9h43m09s
